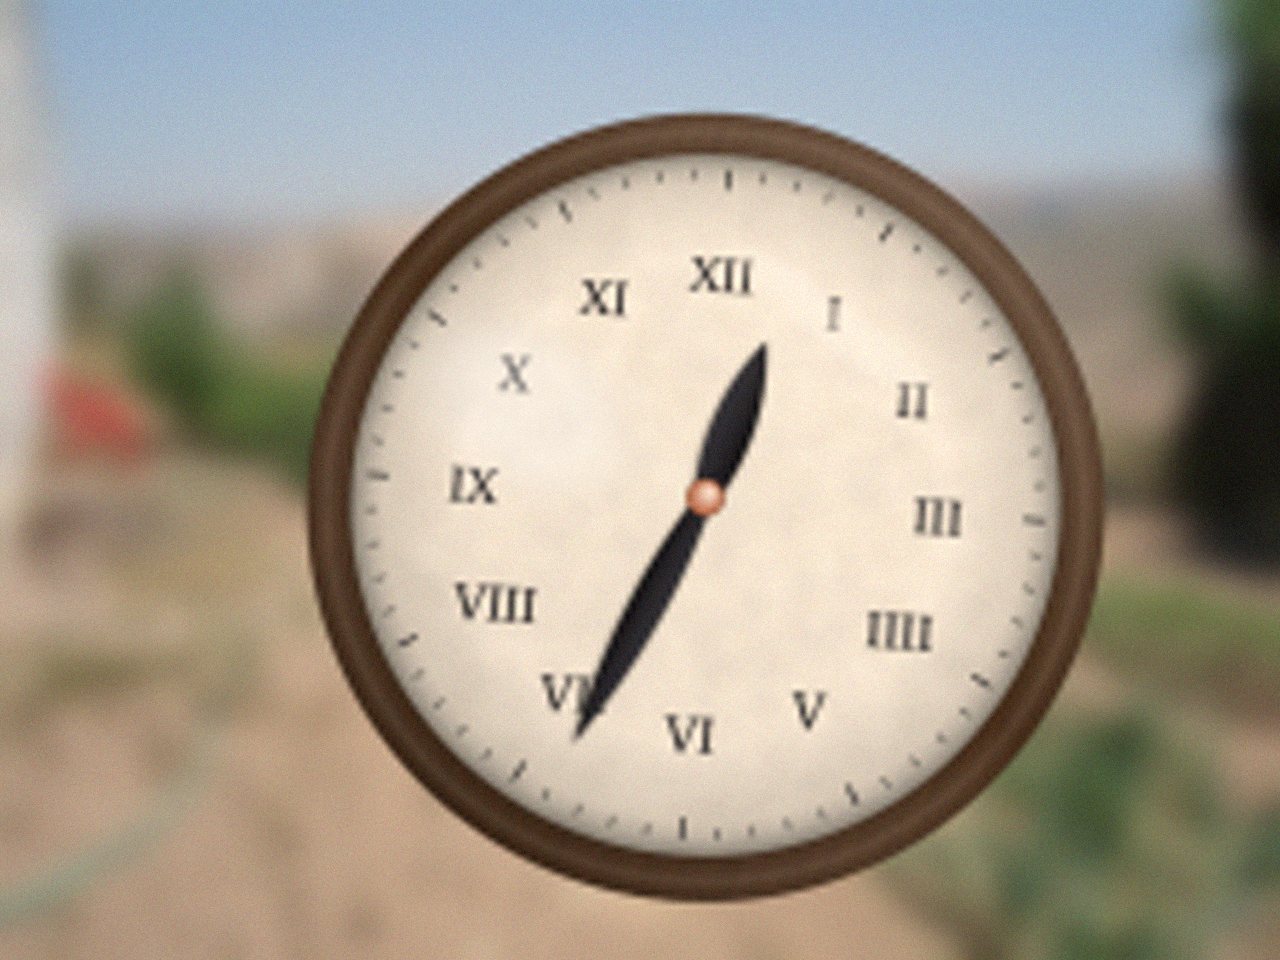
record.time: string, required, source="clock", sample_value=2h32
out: 12h34
